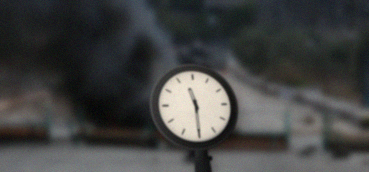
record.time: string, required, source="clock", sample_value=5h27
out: 11h30
